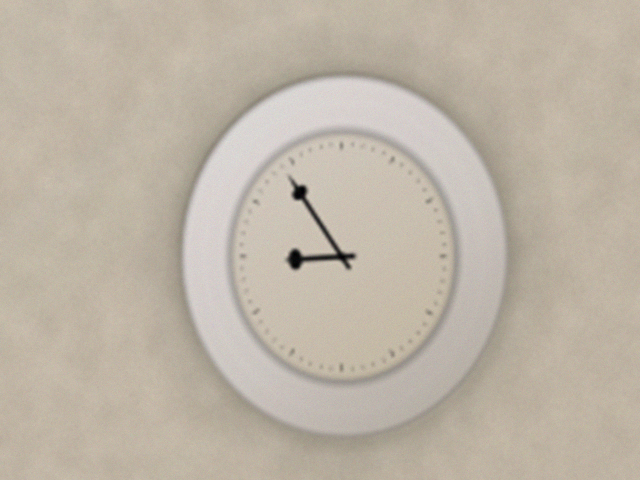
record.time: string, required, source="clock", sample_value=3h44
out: 8h54
